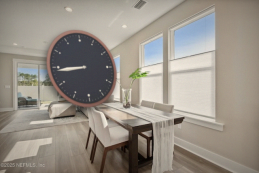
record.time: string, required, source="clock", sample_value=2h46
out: 8h44
